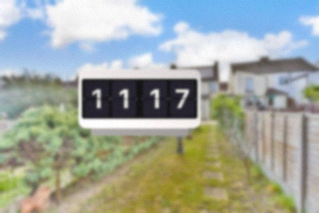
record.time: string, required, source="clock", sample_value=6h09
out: 11h17
